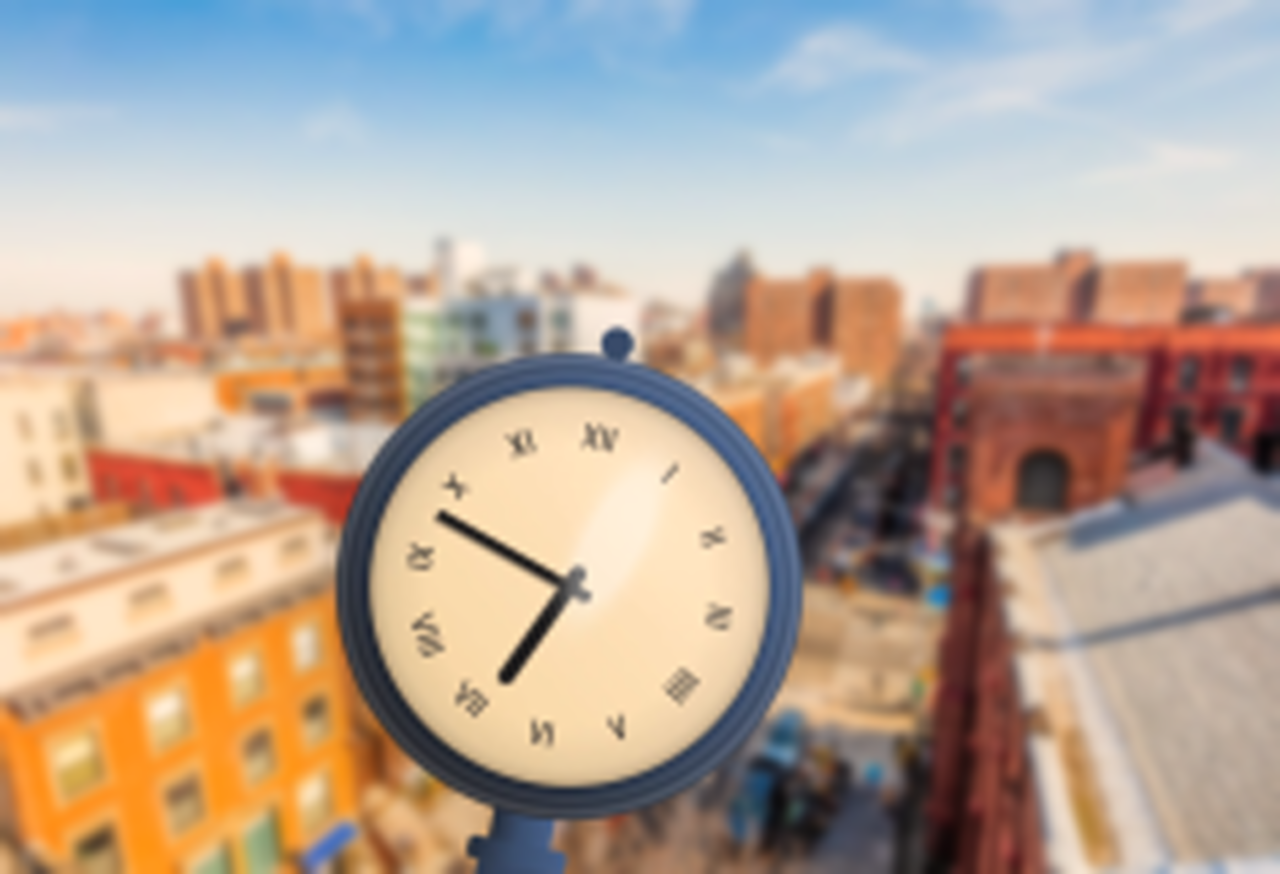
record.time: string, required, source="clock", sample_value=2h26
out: 6h48
